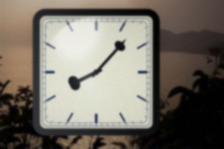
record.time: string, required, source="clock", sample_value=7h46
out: 8h07
